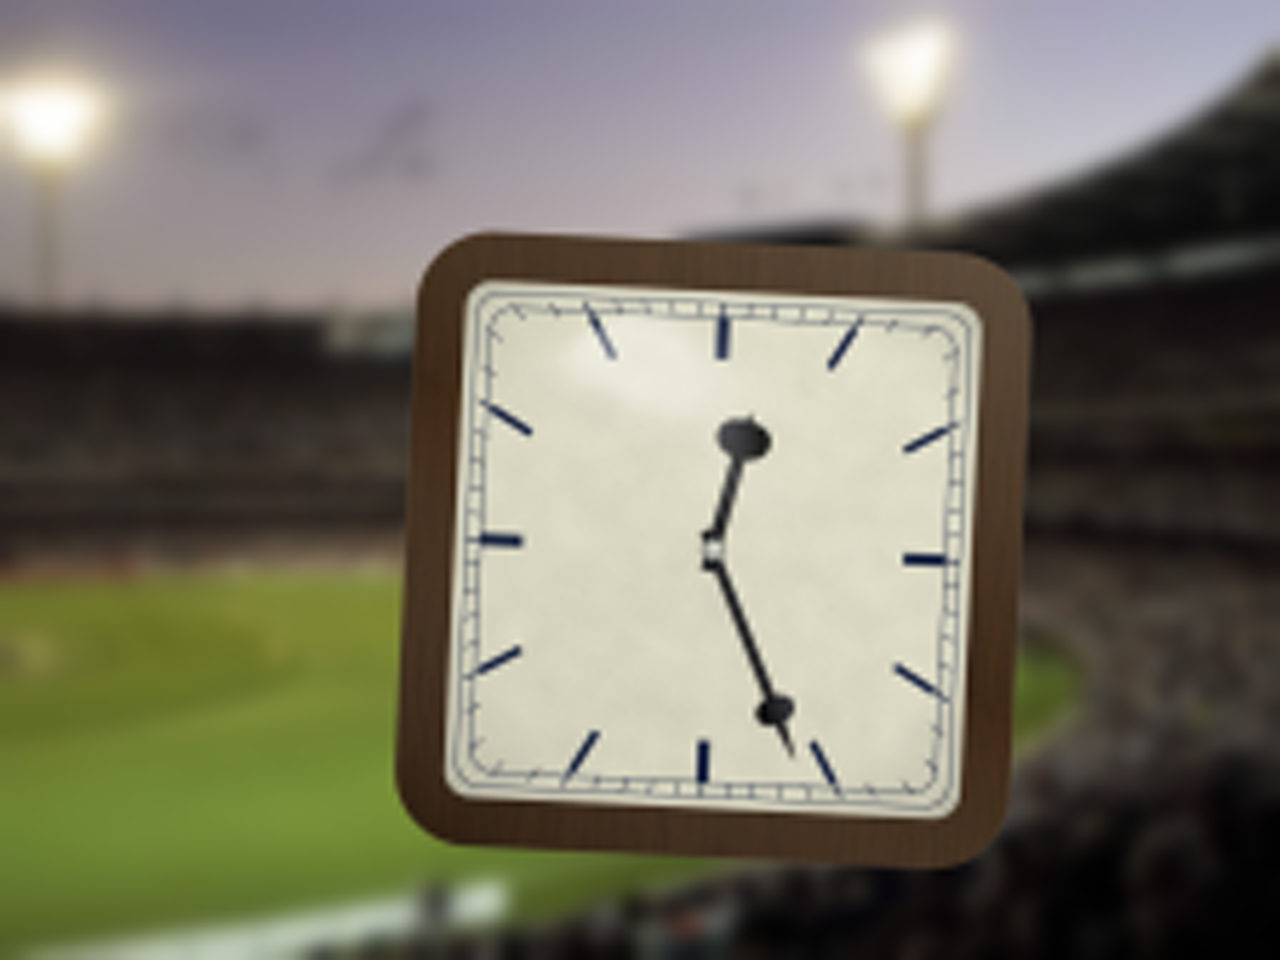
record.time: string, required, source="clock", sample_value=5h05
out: 12h26
